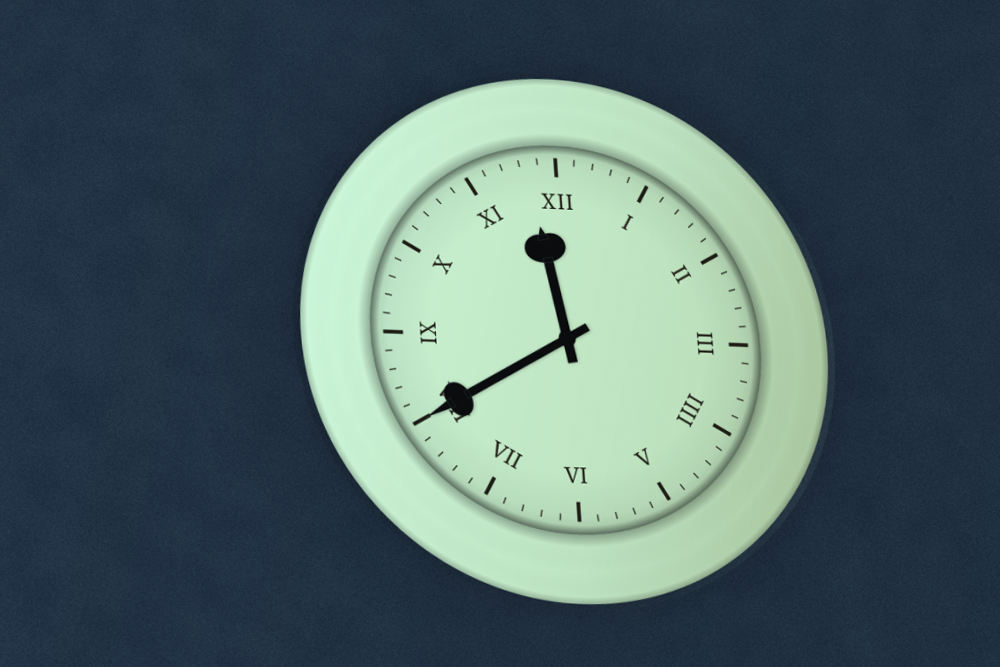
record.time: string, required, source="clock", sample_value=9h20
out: 11h40
